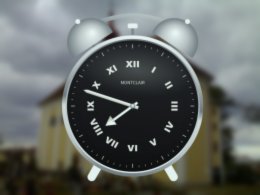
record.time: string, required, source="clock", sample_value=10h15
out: 7h48
